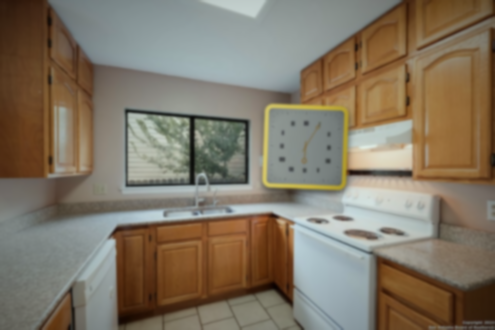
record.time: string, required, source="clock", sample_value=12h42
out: 6h05
